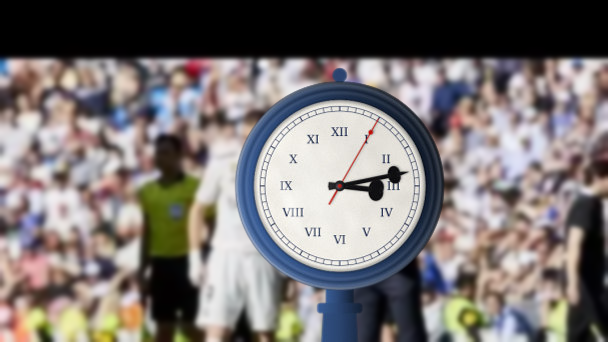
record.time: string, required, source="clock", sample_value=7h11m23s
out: 3h13m05s
